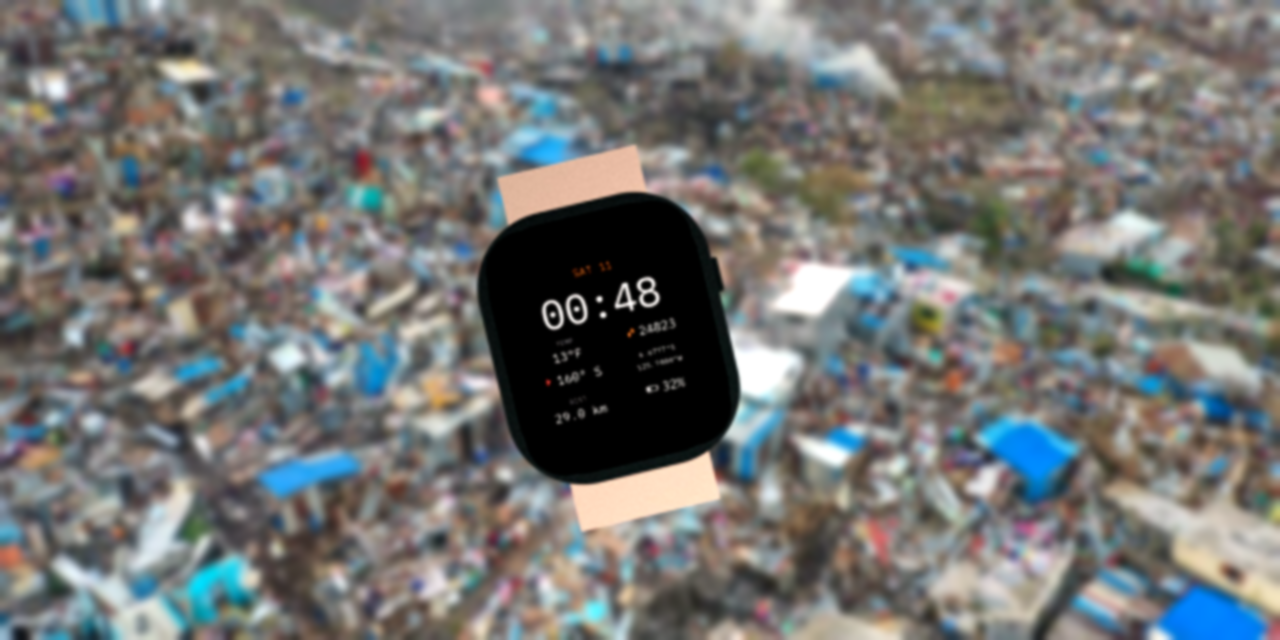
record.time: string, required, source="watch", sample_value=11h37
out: 0h48
